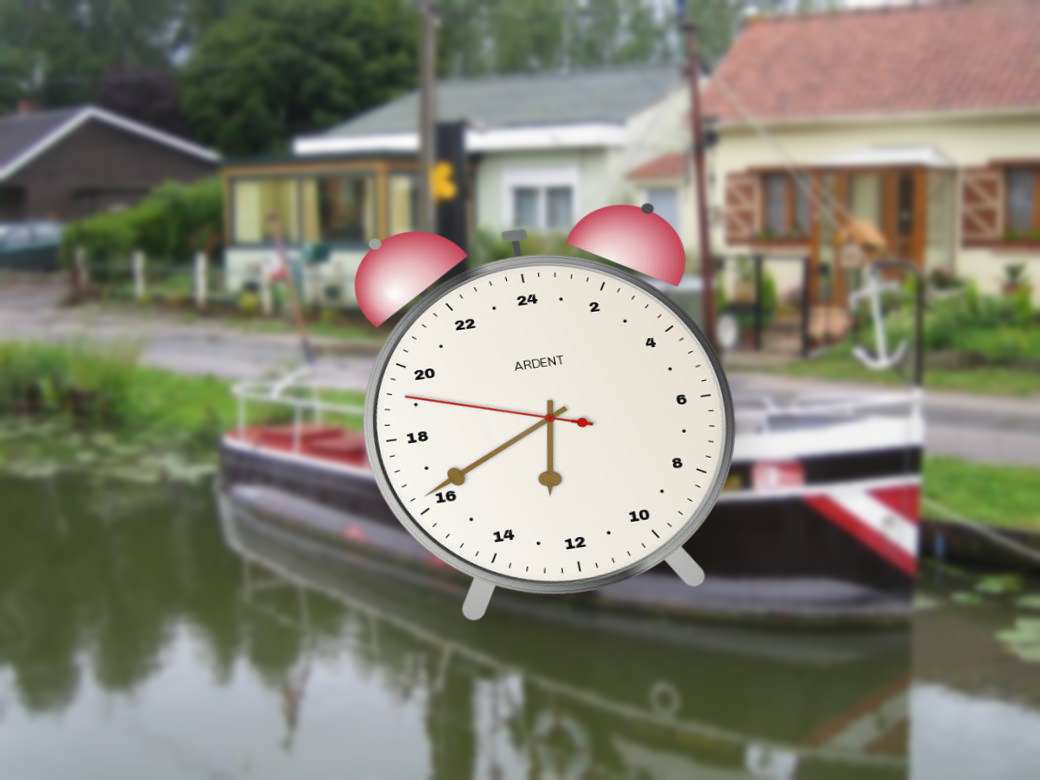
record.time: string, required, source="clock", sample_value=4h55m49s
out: 12h40m48s
